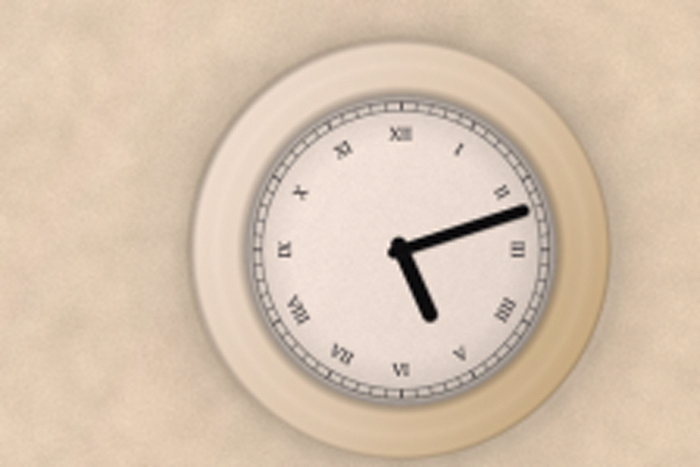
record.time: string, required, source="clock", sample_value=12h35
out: 5h12
